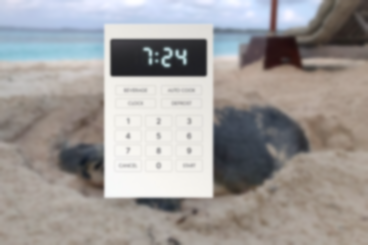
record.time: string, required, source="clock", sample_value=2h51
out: 7h24
